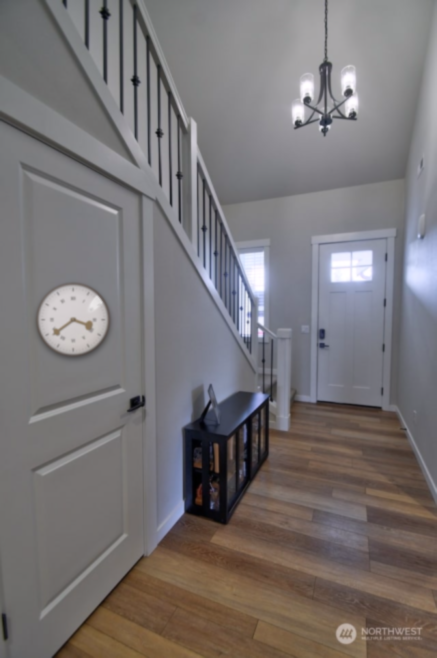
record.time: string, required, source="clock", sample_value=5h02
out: 3h39
